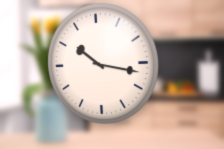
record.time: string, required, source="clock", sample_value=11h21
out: 10h17
